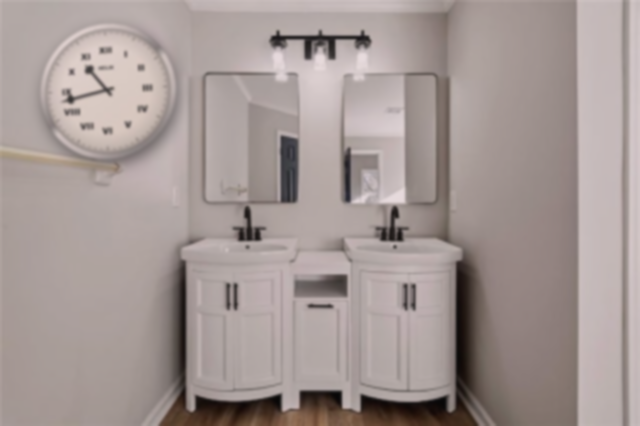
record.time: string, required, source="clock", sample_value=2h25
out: 10h43
